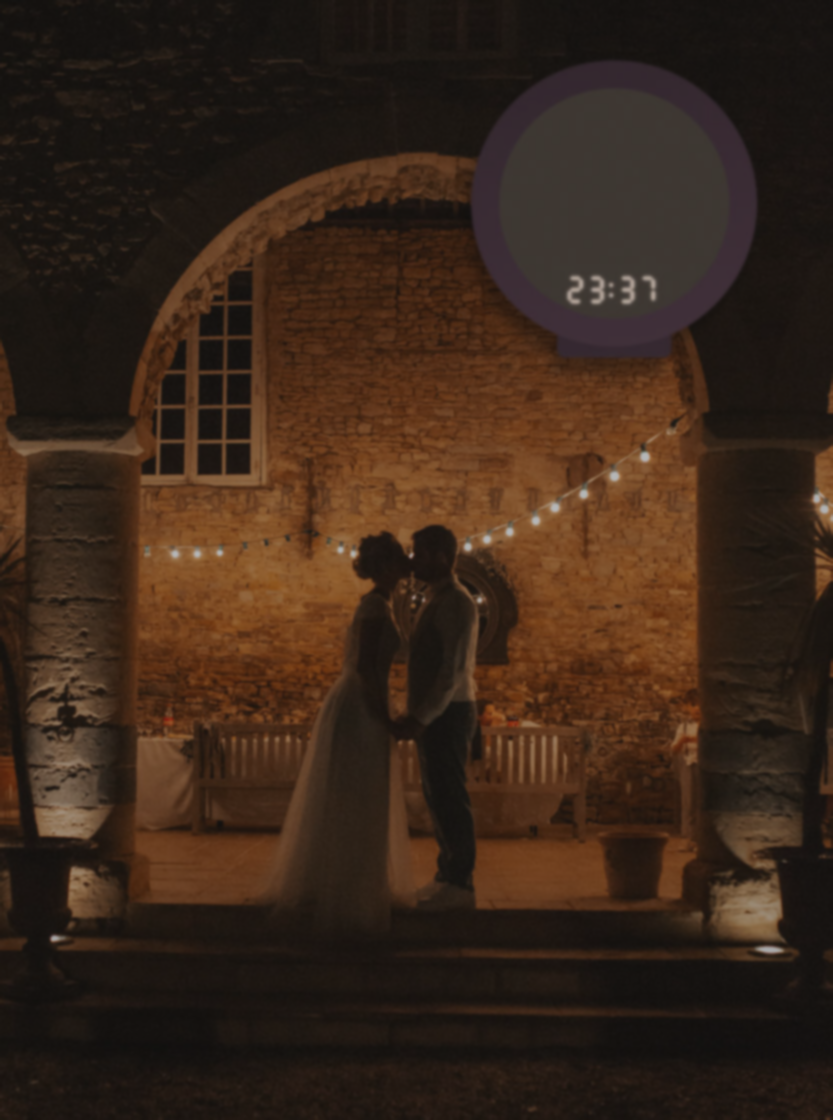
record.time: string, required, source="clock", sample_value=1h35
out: 23h37
